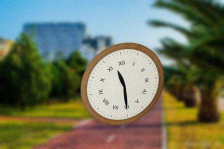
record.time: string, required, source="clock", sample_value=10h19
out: 11h30
